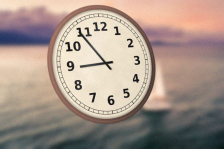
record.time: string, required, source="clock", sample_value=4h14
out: 8h54
